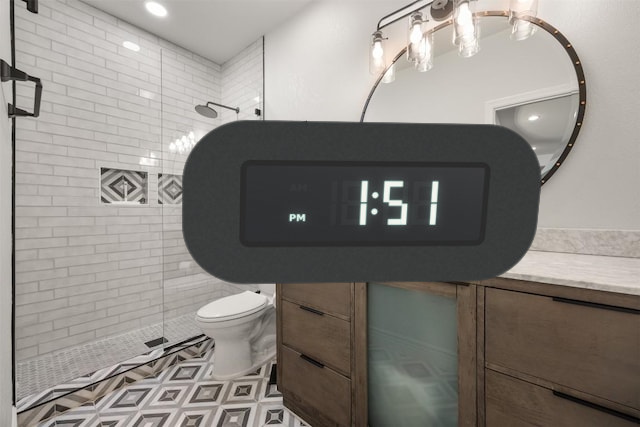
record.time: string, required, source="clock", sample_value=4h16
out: 1h51
